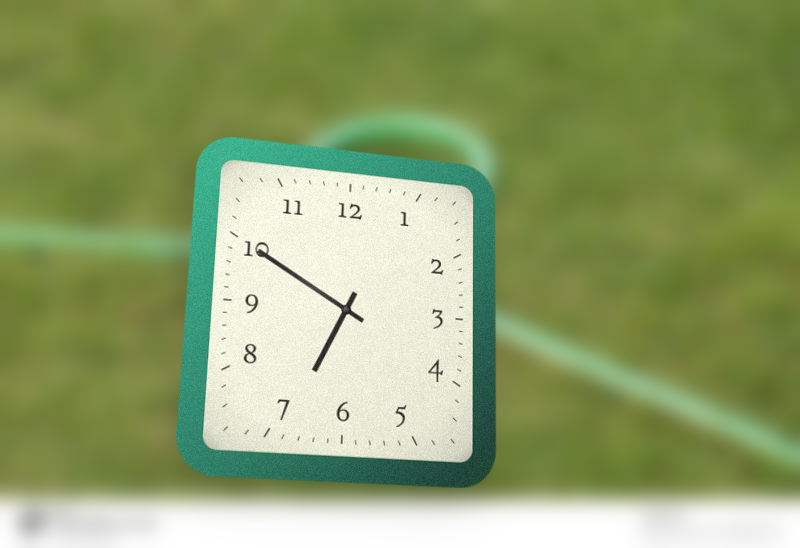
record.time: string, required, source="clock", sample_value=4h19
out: 6h50
